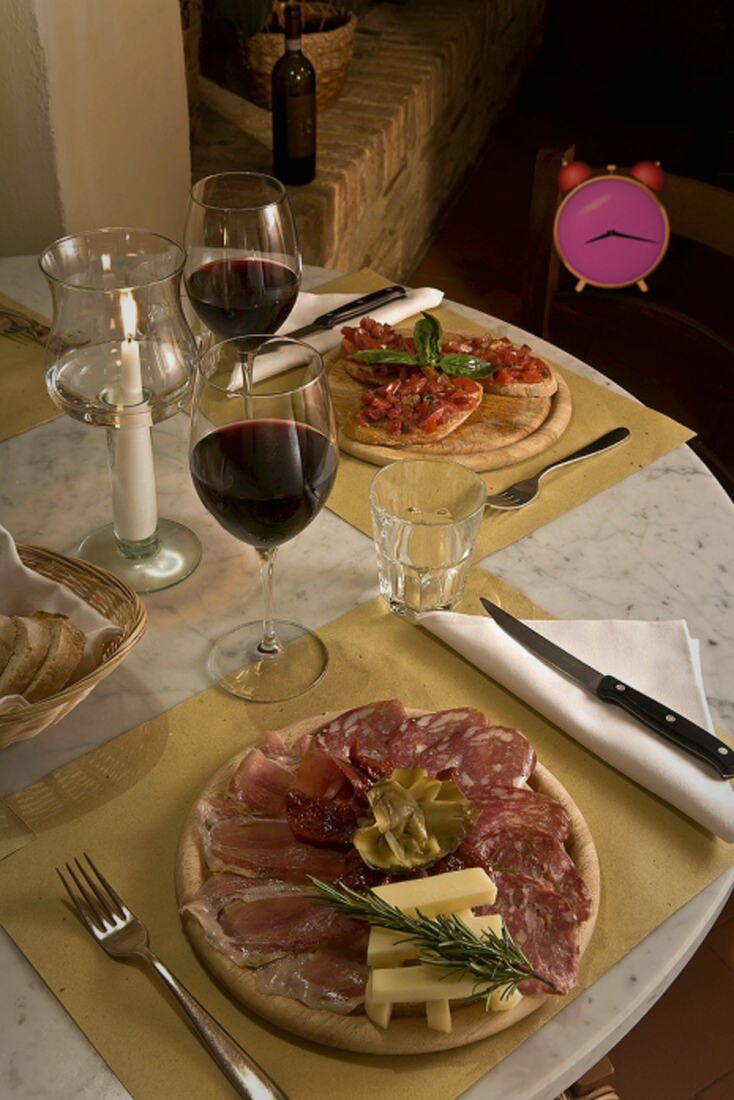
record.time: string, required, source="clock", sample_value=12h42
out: 8h17
